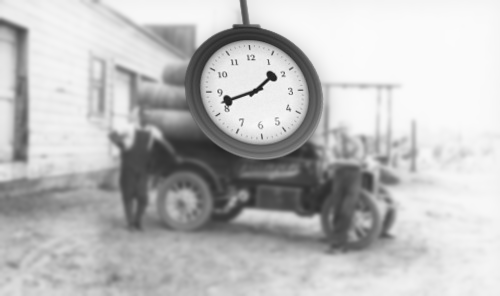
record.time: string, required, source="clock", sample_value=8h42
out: 1h42
